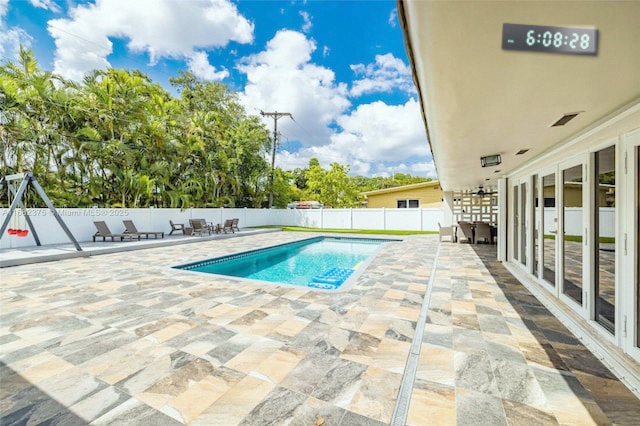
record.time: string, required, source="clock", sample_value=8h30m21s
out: 6h08m28s
